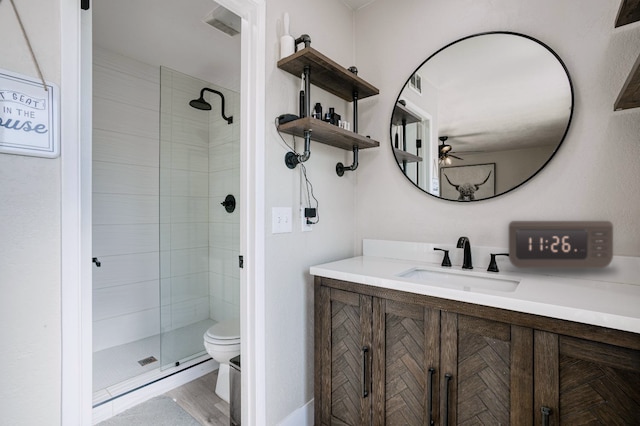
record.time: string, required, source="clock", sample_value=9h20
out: 11h26
